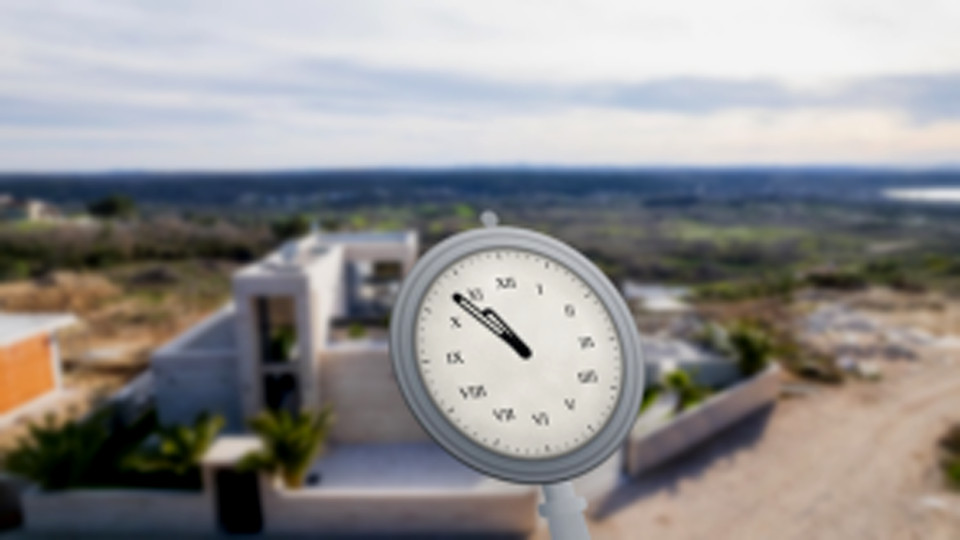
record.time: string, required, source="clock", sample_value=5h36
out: 10h53
